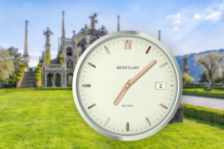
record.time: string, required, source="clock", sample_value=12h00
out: 7h08
